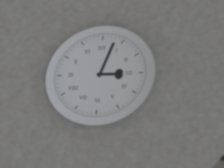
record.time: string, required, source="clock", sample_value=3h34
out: 3h03
